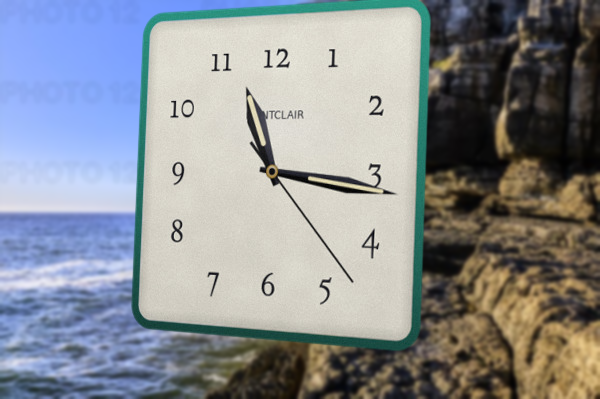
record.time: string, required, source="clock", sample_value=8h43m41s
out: 11h16m23s
